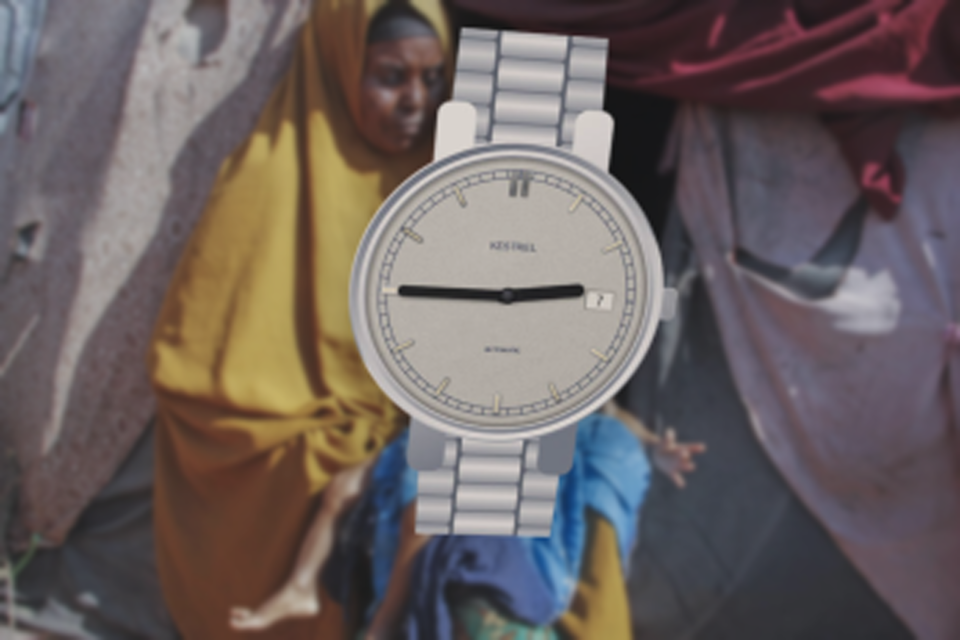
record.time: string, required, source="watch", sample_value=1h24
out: 2h45
